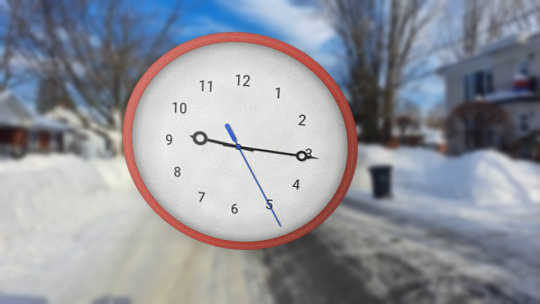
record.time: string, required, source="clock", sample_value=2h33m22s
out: 9h15m25s
